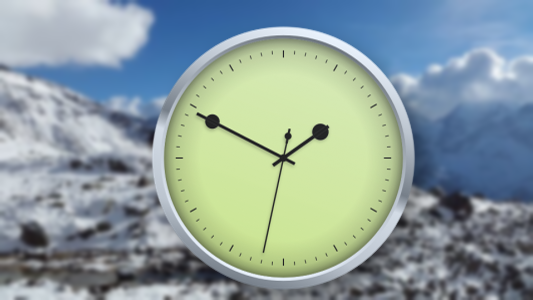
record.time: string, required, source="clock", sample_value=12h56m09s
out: 1h49m32s
